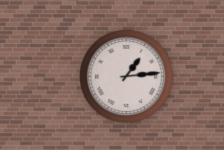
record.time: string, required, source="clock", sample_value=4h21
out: 1h14
